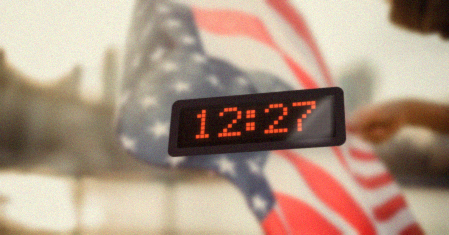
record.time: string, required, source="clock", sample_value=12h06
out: 12h27
